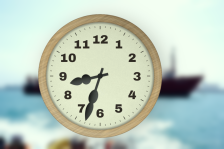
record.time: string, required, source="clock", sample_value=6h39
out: 8h33
